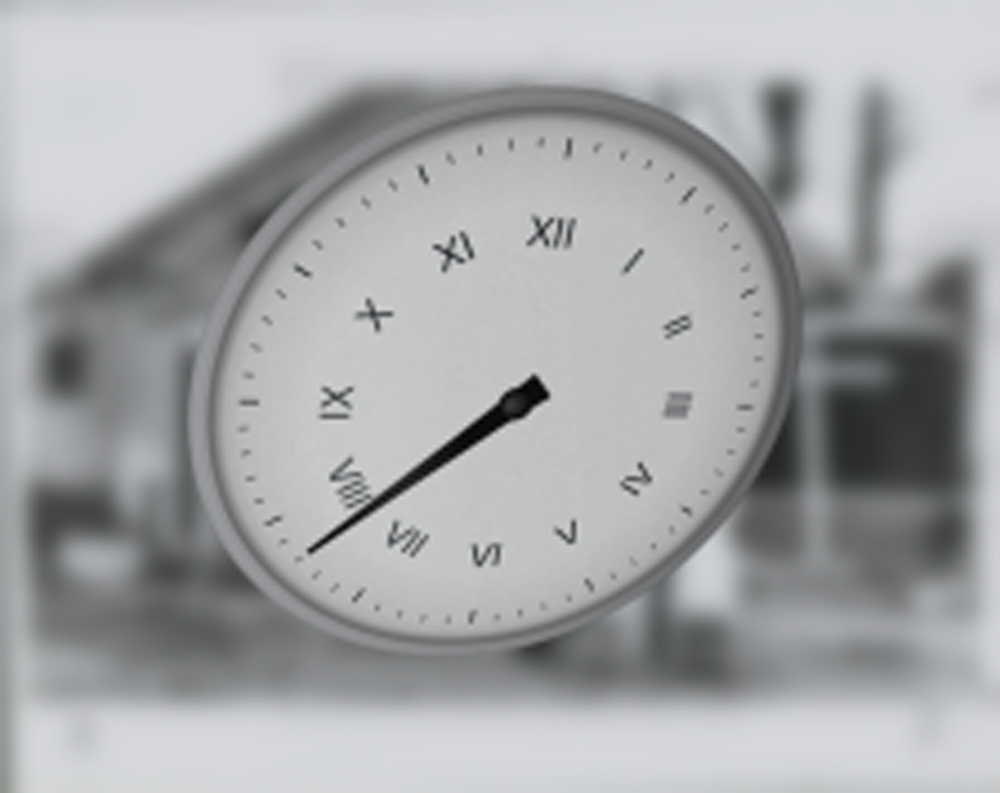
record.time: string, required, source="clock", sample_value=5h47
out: 7h38
